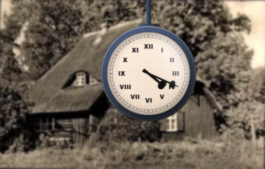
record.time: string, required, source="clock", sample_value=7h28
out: 4h19
